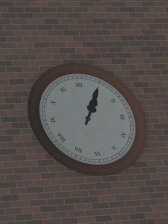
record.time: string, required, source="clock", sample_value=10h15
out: 1h05
